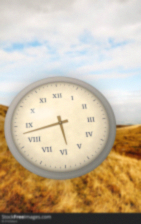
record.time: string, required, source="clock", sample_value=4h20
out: 5h43
